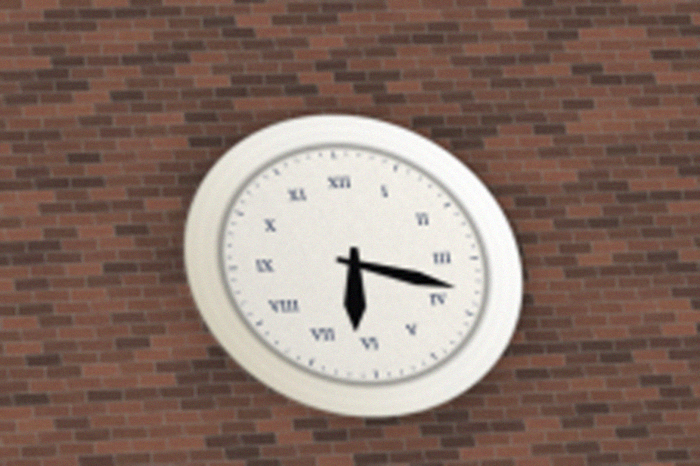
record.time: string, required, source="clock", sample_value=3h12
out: 6h18
